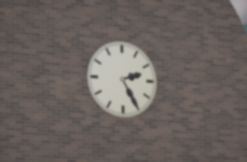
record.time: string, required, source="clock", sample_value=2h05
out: 2h25
